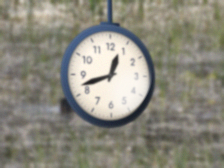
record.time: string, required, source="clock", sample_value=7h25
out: 12h42
